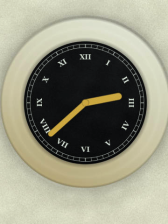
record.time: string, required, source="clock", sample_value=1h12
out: 2h38
